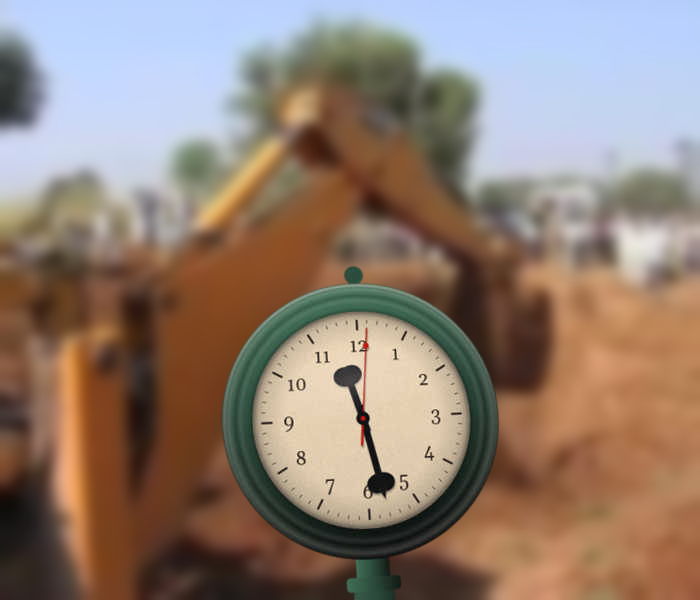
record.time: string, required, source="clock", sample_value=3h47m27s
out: 11h28m01s
